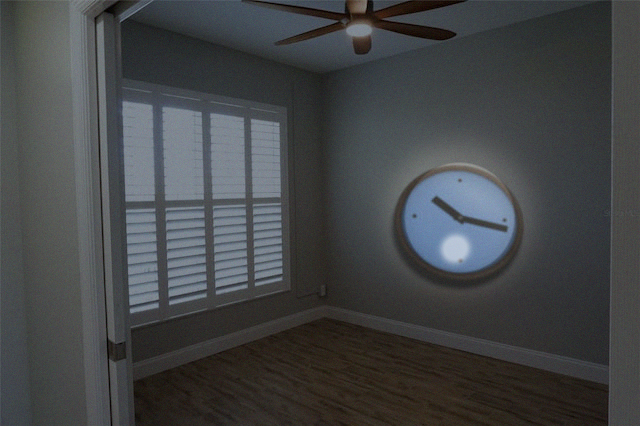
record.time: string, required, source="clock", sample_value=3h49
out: 10h17
